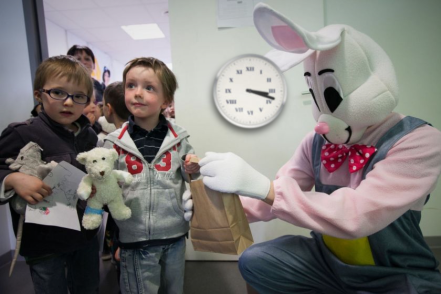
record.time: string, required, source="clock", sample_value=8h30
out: 3h18
